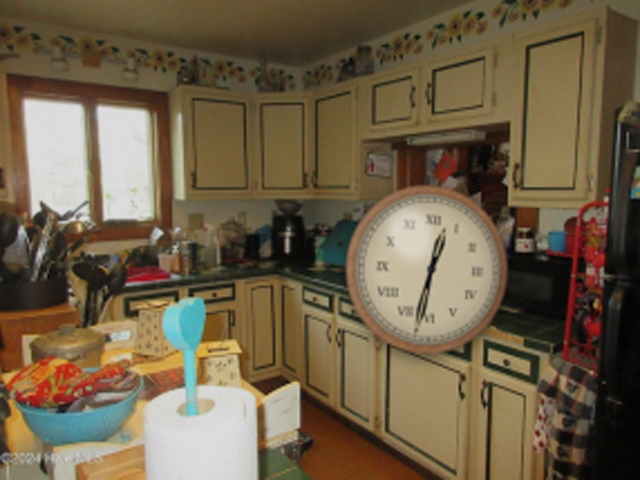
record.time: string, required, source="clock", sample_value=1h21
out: 12h32
